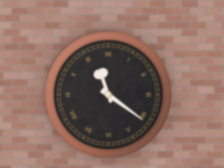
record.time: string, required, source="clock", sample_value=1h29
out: 11h21
